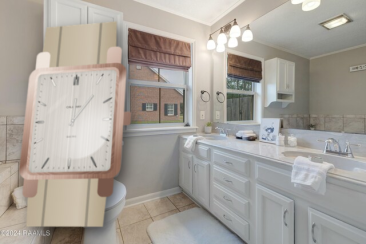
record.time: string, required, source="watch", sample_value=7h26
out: 12h06
